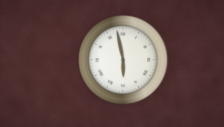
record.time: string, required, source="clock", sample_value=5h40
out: 5h58
